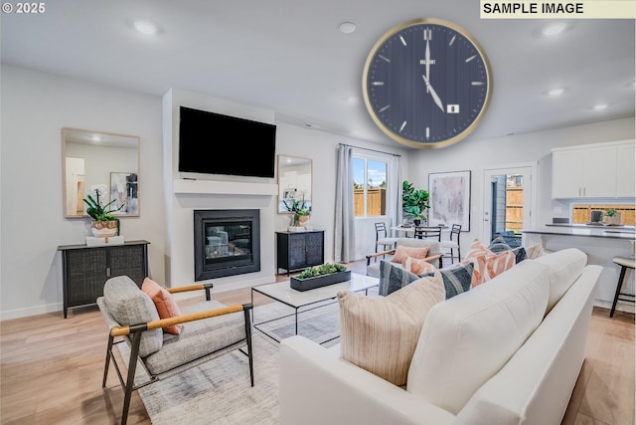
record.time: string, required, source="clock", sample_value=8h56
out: 5h00
